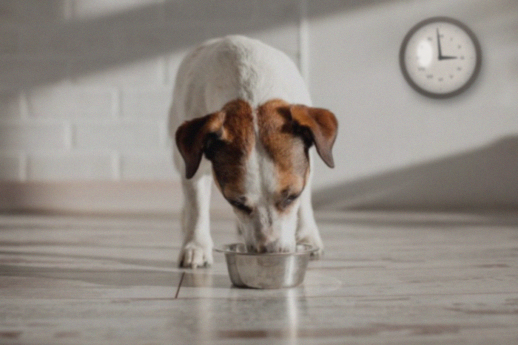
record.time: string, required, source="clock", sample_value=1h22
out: 2h59
